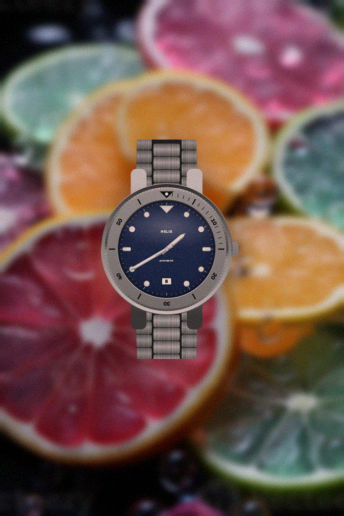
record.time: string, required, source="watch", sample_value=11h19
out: 1h40
